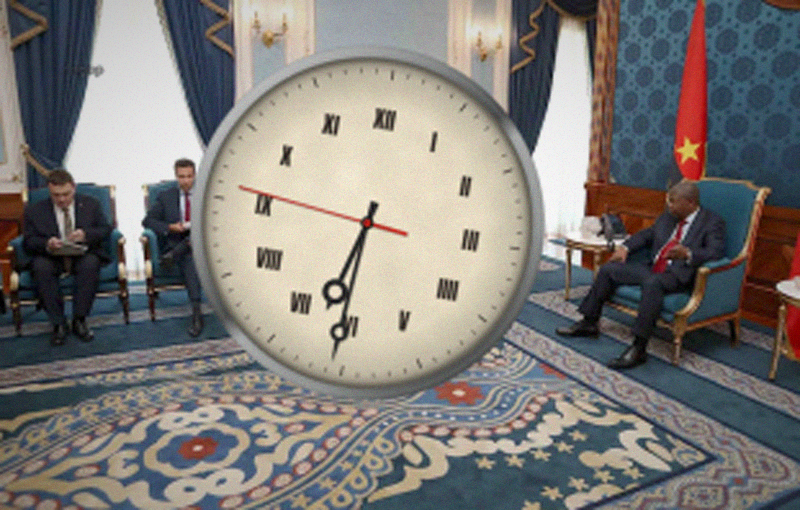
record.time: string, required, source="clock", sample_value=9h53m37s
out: 6h30m46s
